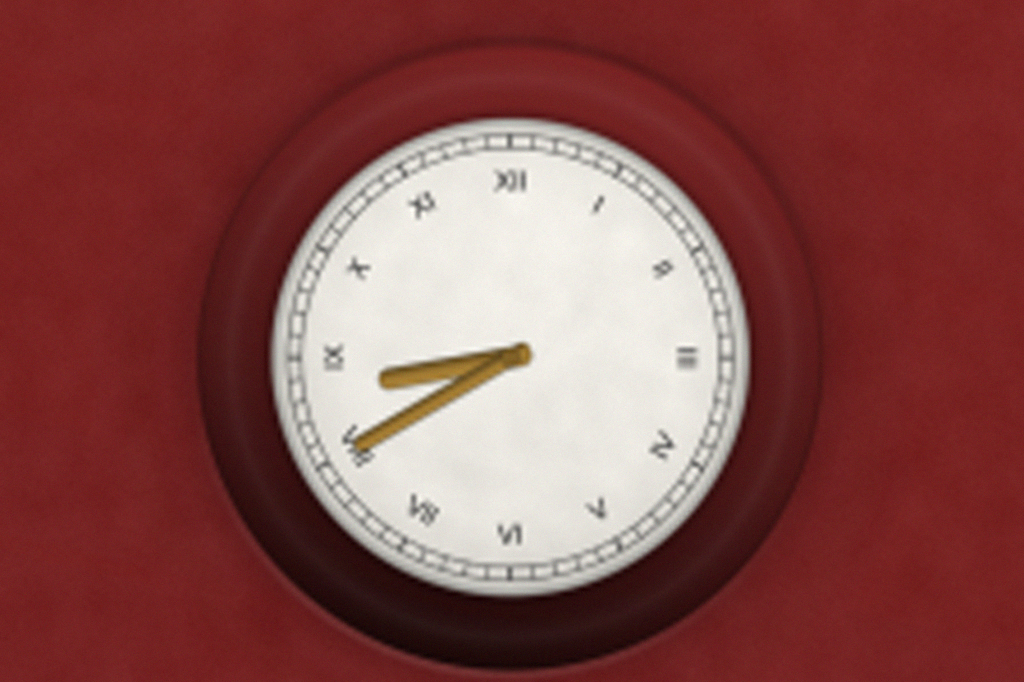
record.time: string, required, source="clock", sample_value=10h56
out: 8h40
